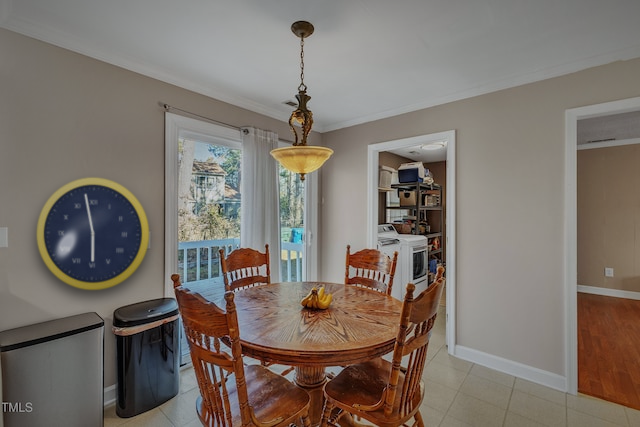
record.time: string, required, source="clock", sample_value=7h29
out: 5h58
